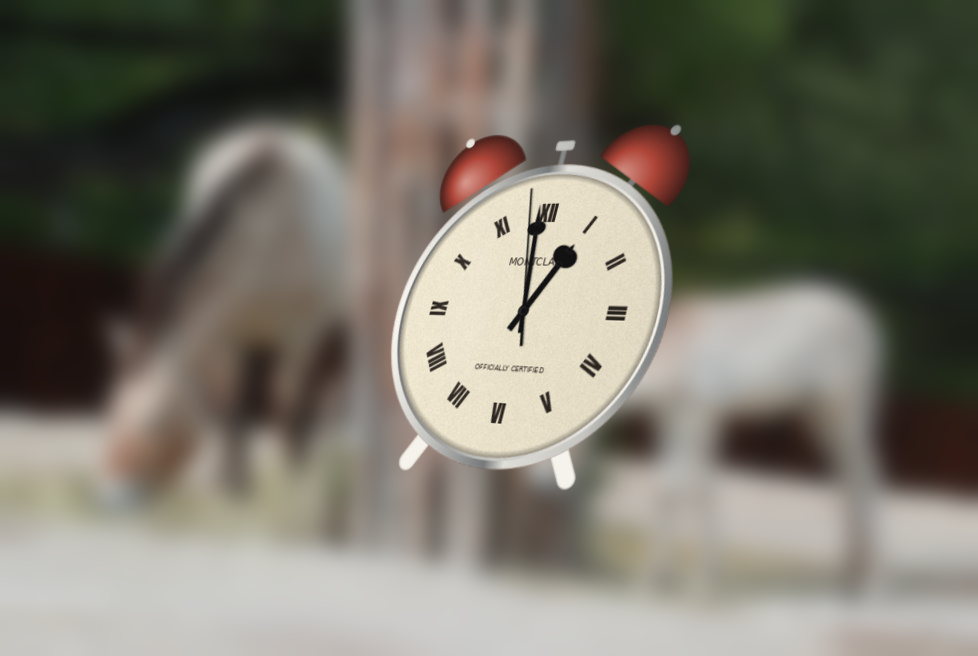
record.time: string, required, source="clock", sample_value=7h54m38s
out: 12h58m58s
